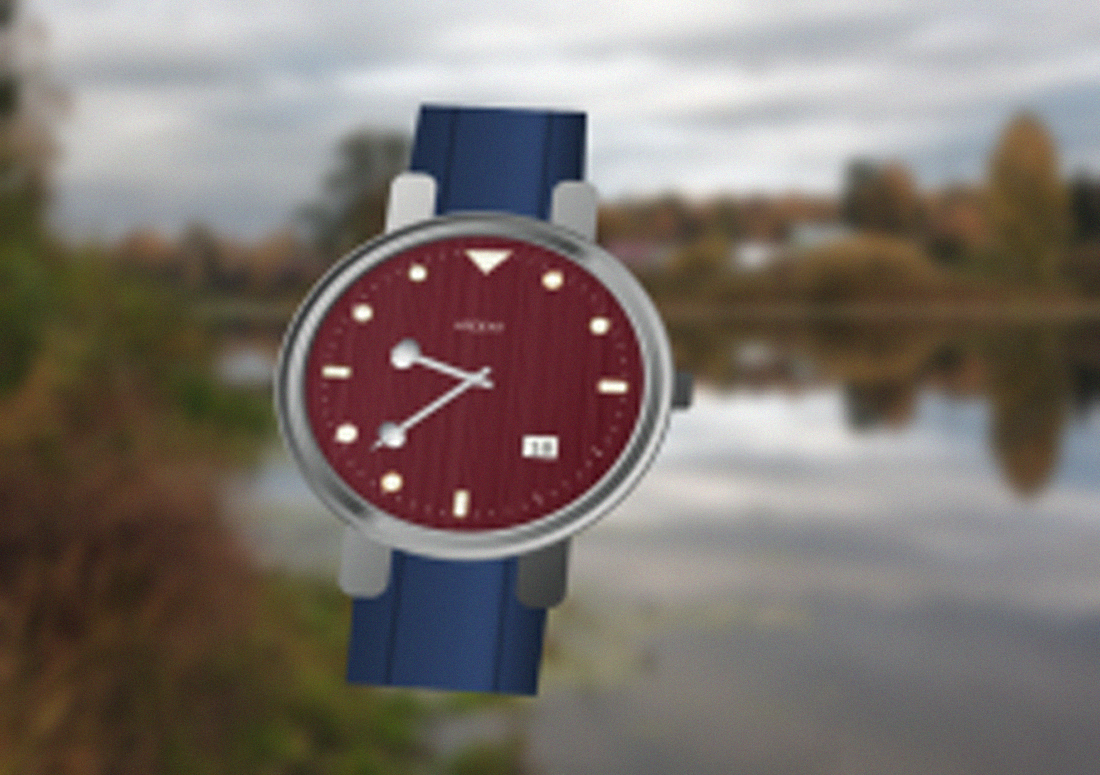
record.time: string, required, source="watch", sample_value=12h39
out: 9h38
